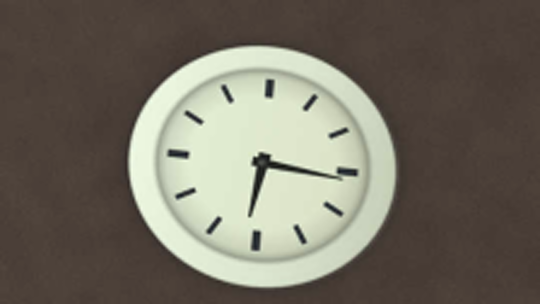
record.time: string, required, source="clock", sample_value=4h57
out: 6h16
